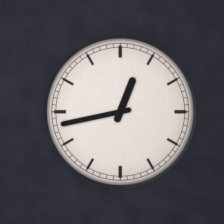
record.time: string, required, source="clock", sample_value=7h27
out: 12h43
